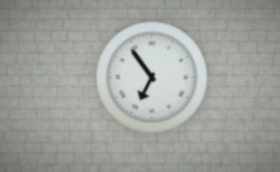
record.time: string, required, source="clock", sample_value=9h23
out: 6h54
